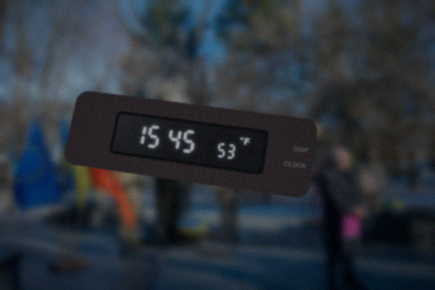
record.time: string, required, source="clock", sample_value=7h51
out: 15h45
